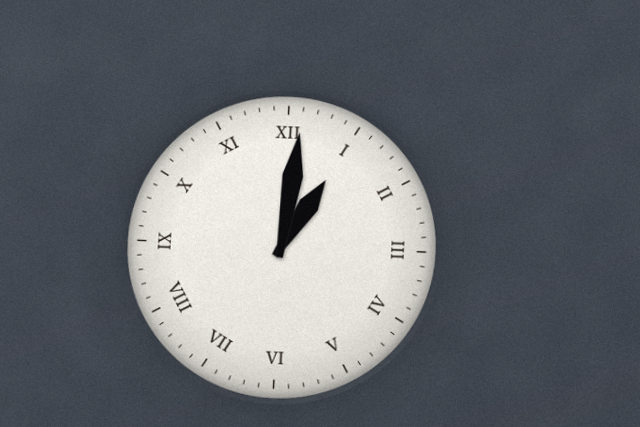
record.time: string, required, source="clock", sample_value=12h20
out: 1h01
